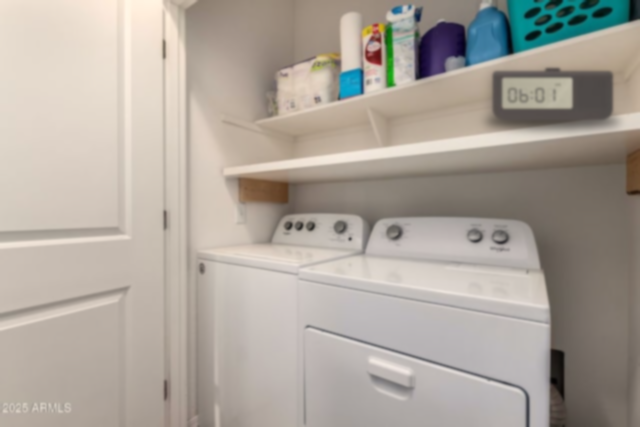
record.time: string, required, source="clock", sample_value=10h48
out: 6h01
